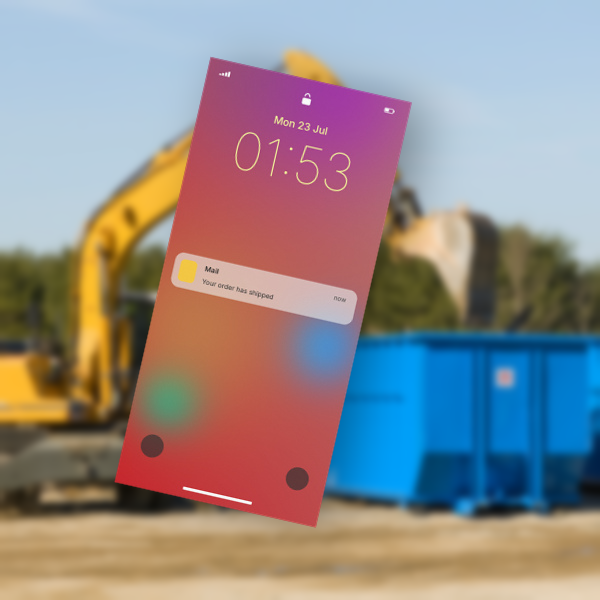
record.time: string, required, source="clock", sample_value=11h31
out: 1h53
